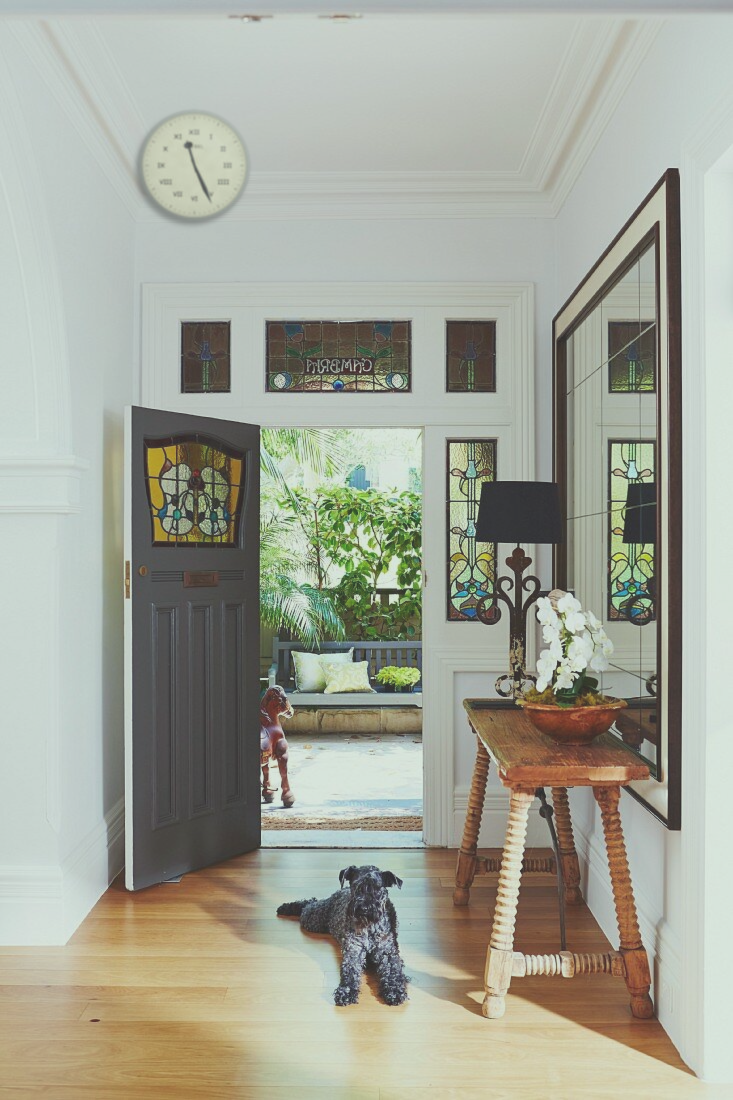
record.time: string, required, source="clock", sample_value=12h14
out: 11h26
